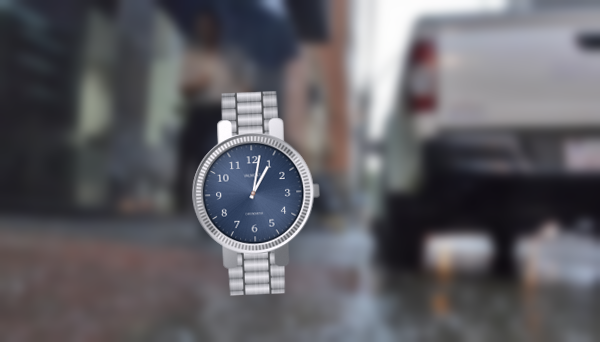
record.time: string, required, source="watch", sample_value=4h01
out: 1h02
